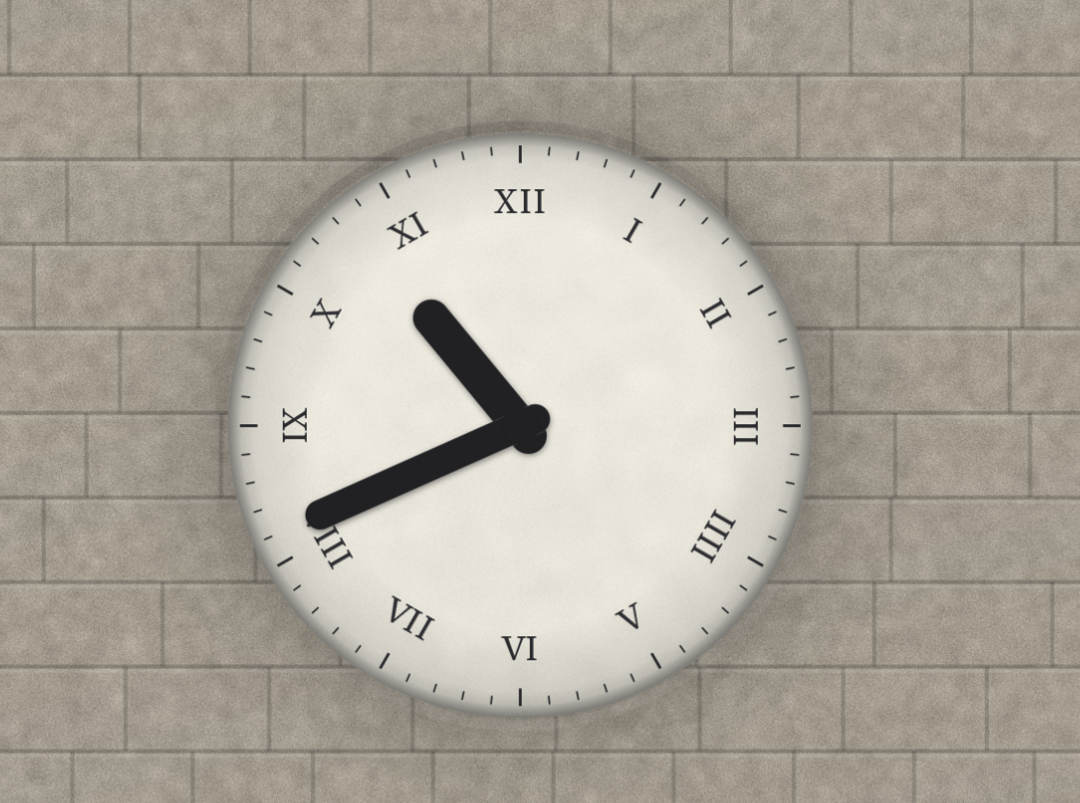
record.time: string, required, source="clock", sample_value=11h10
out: 10h41
